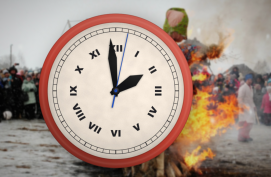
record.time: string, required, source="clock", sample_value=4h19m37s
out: 1h59m02s
